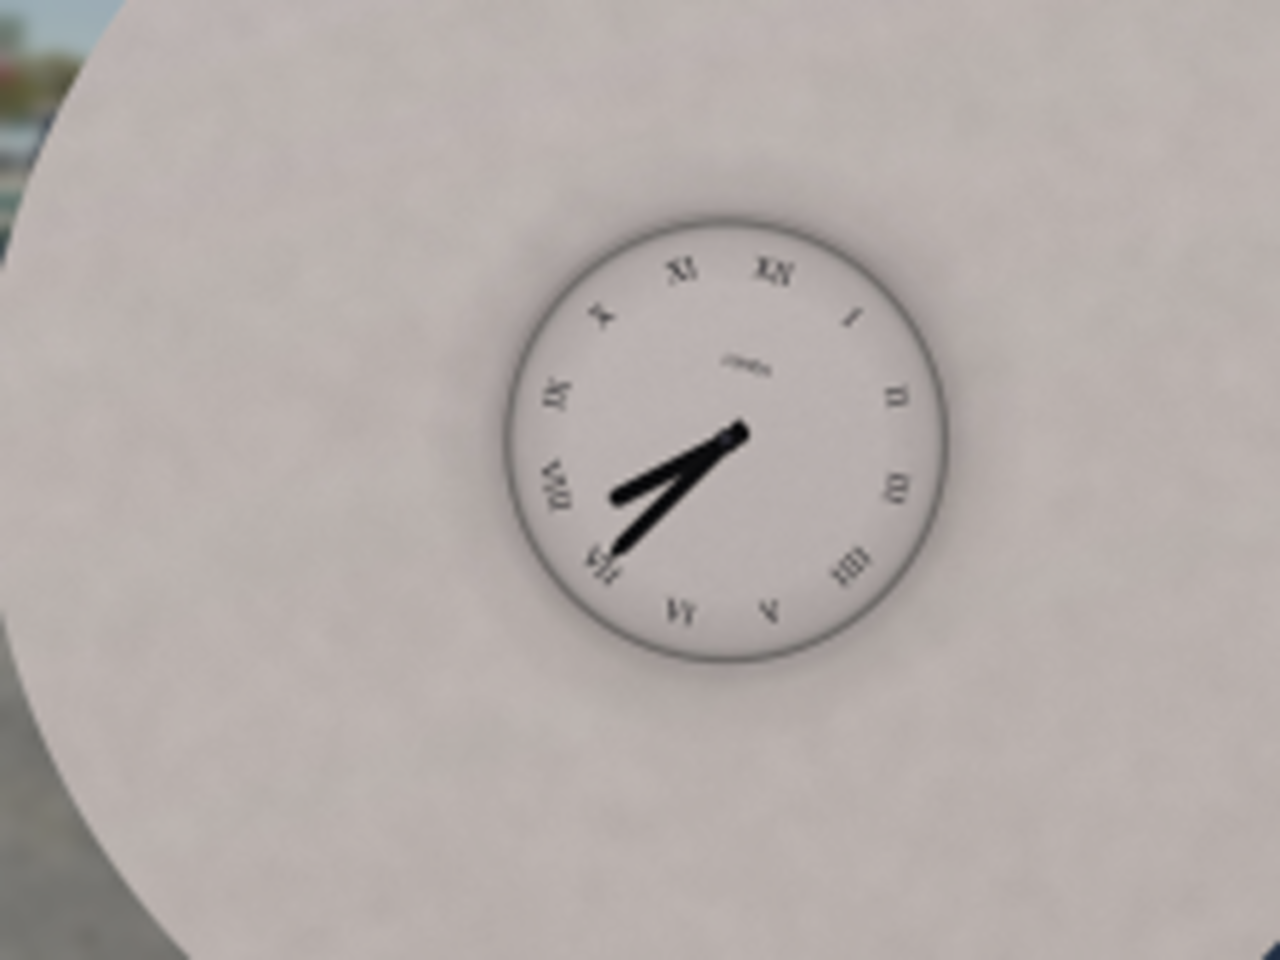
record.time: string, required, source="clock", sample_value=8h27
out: 7h35
